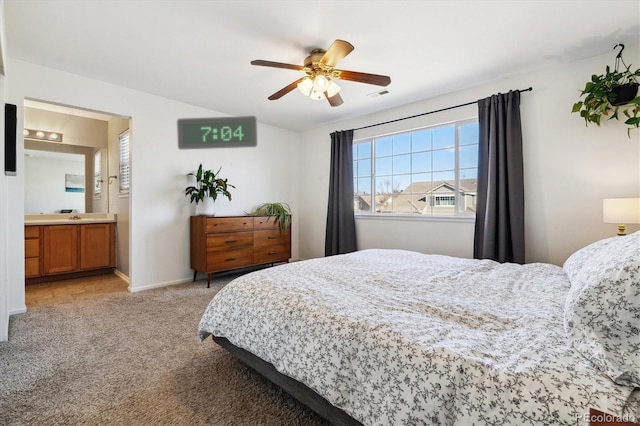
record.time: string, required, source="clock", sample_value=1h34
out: 7h04
